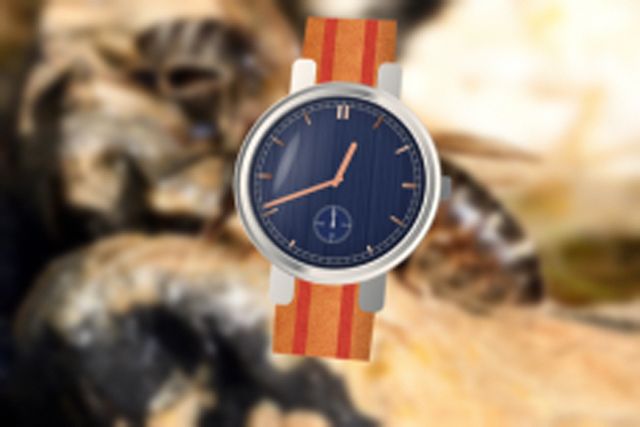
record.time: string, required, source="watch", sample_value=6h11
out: 12h41
